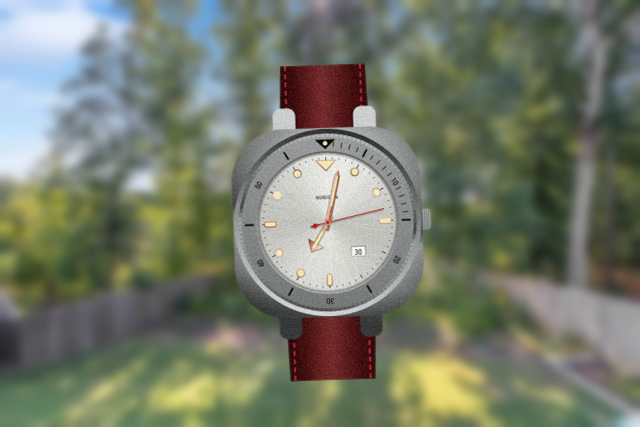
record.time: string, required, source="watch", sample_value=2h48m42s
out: 7h02m13s
